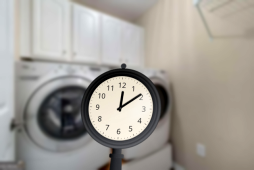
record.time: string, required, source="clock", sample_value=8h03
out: 12h09
